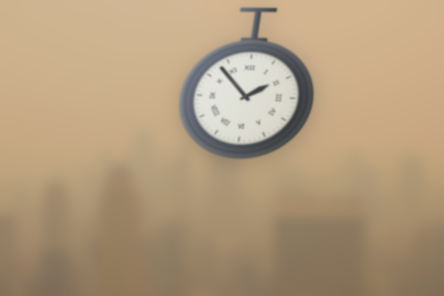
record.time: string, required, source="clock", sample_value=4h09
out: 1h53
